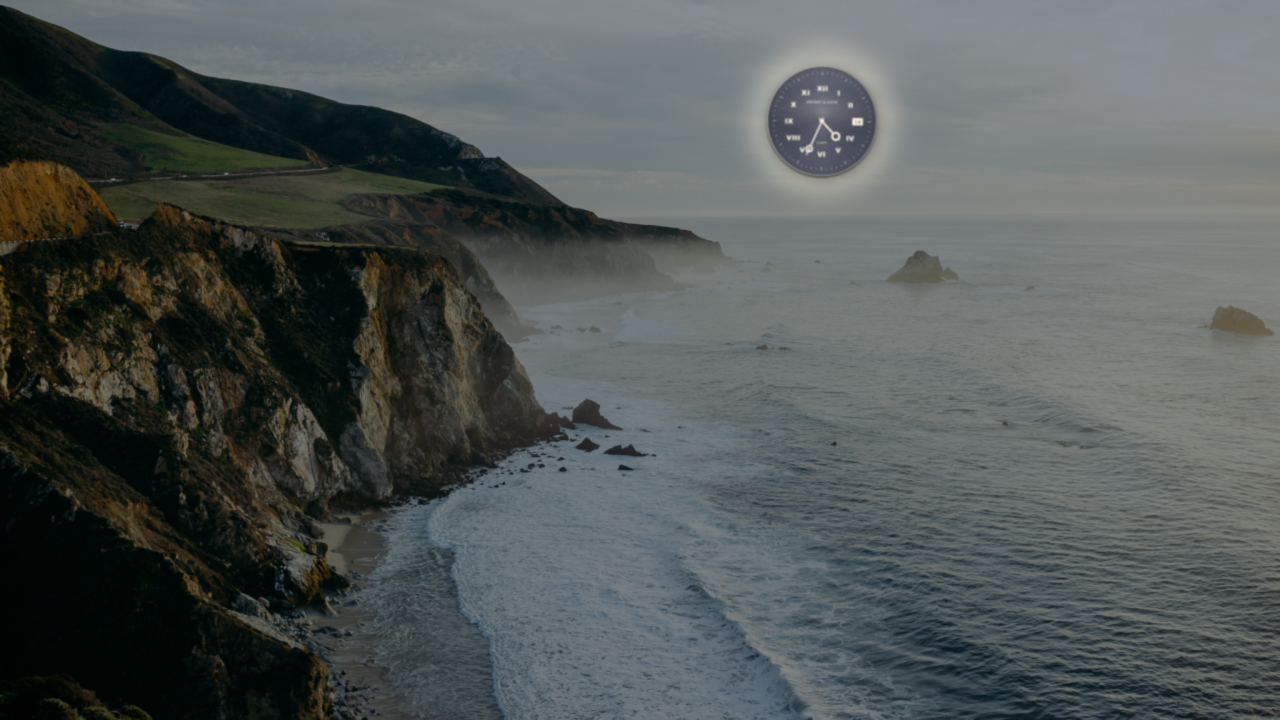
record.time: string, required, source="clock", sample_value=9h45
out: 4h34
